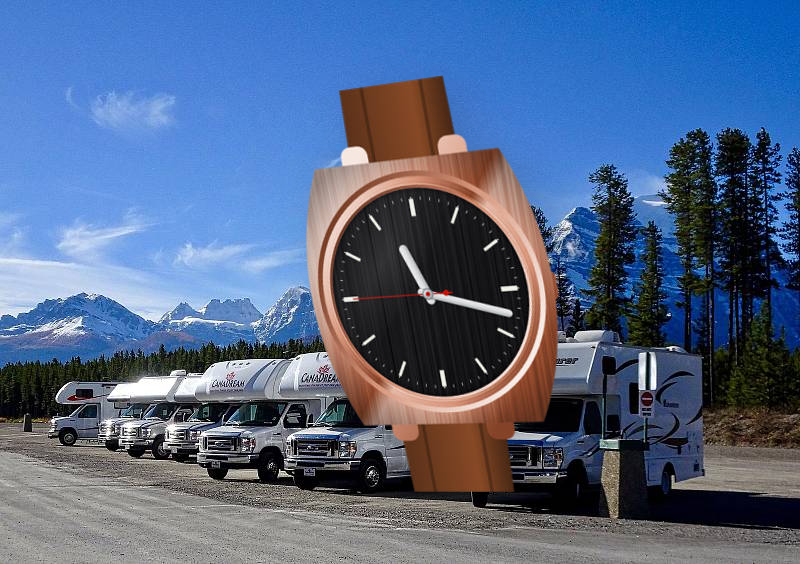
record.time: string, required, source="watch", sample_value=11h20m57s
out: 11h17m45s
